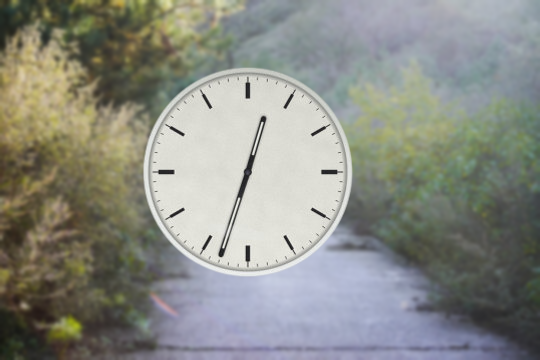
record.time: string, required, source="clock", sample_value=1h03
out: 12h33
